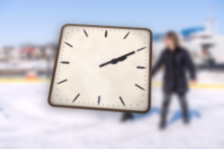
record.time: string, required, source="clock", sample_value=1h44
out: 2h10
